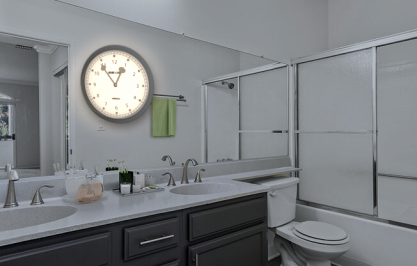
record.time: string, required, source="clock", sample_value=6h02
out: 12h54
